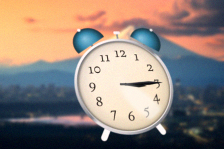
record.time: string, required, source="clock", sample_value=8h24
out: 3h15
